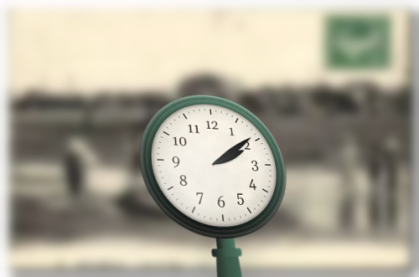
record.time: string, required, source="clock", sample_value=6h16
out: 2h09
